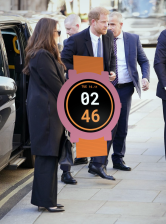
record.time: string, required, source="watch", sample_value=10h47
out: 2h46
